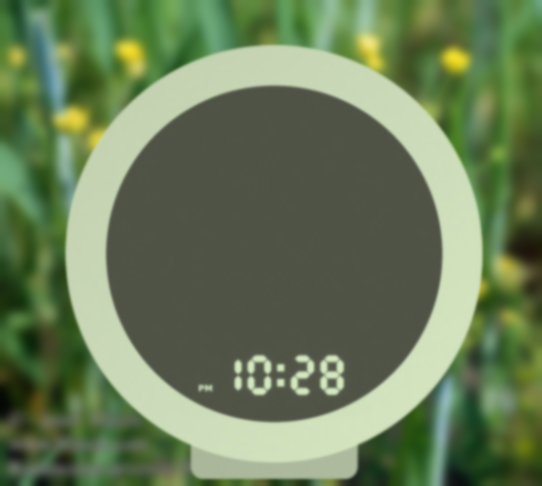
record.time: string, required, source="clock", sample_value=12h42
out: 10h28
